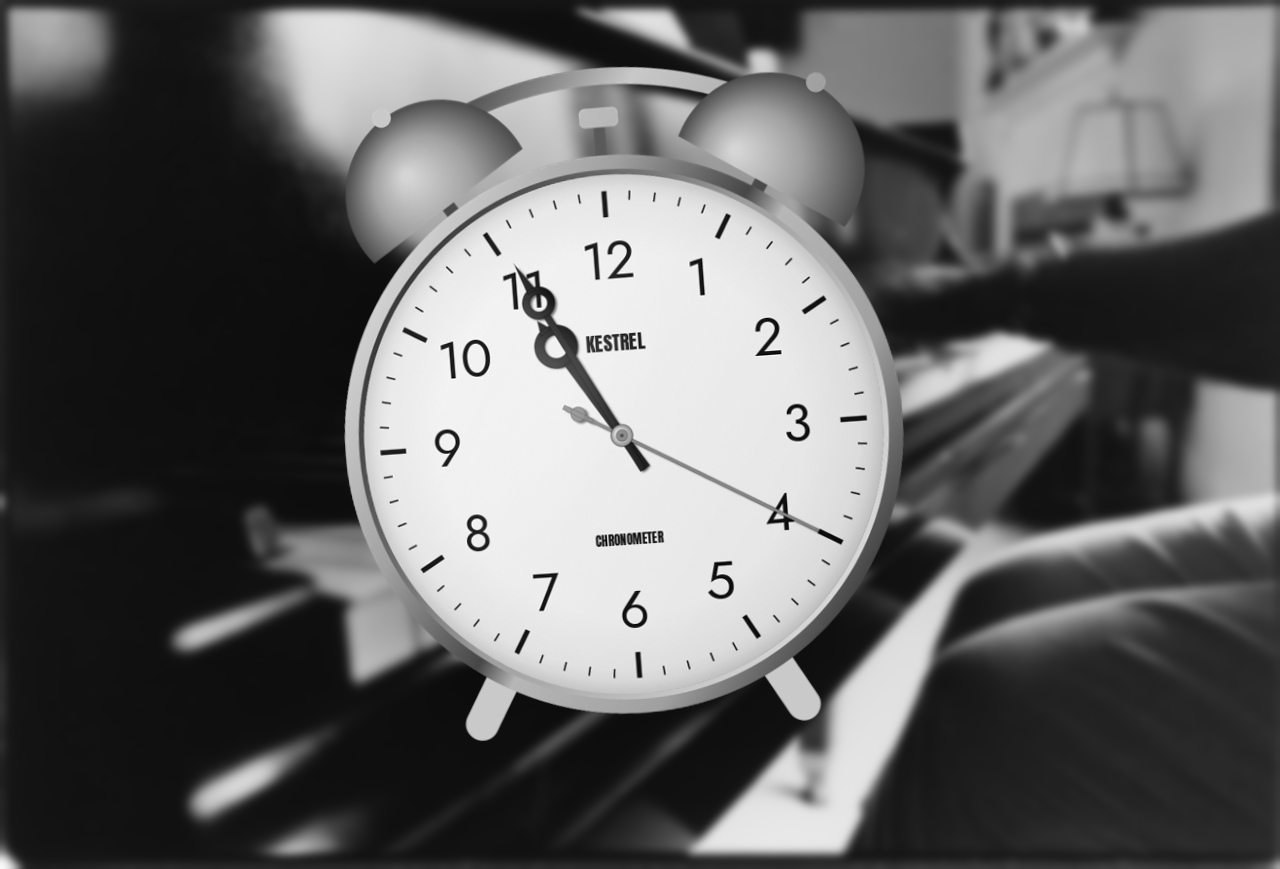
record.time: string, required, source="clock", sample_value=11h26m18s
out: 10h55m20s
